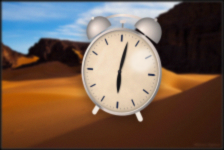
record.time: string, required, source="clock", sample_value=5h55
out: 6h02
